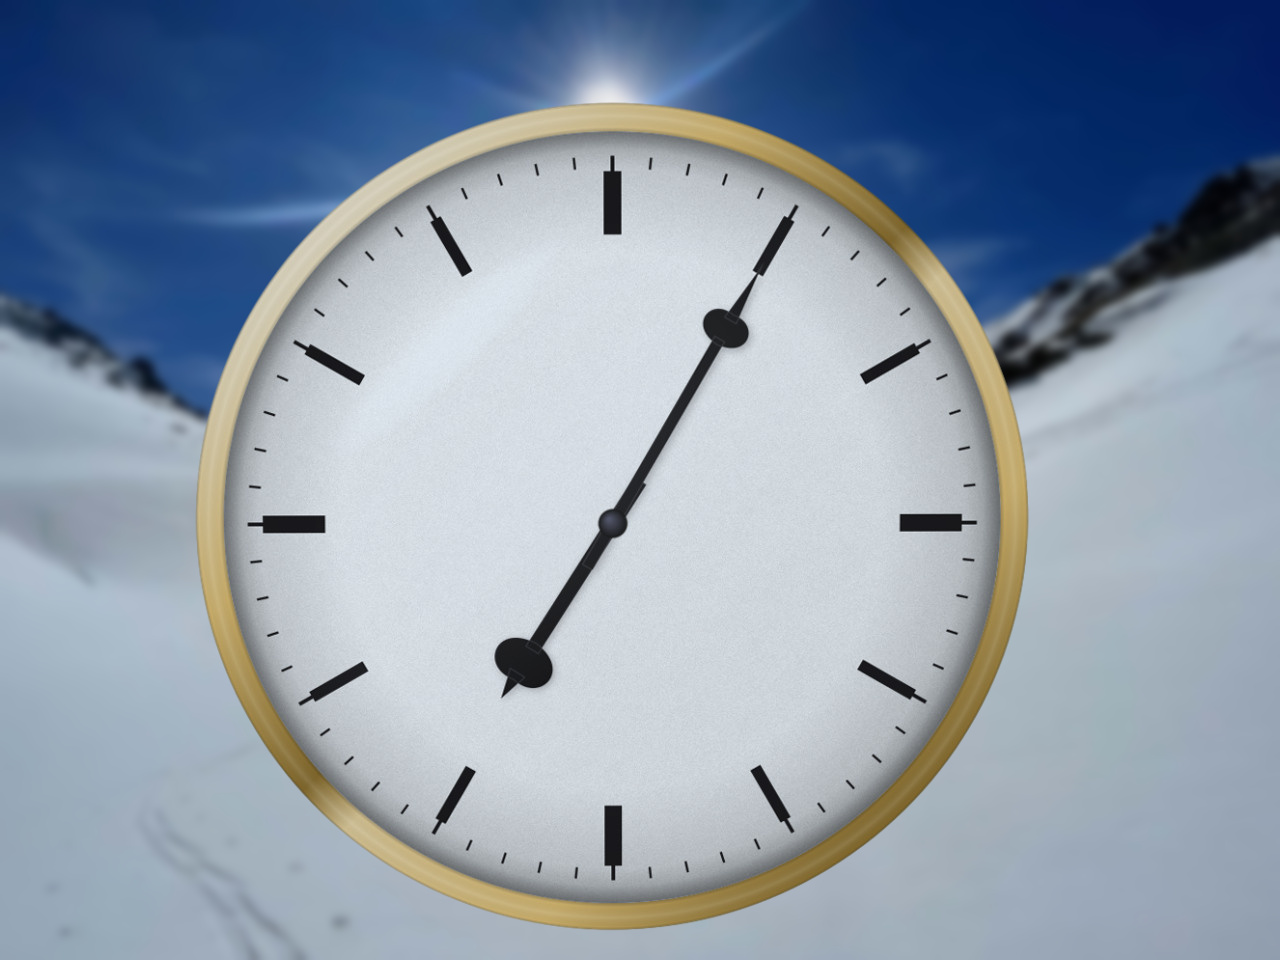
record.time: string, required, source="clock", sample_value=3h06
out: 7h05
